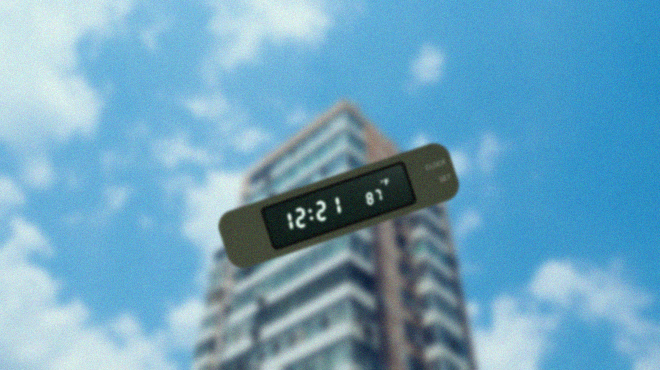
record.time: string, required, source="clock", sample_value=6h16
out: 12h21
